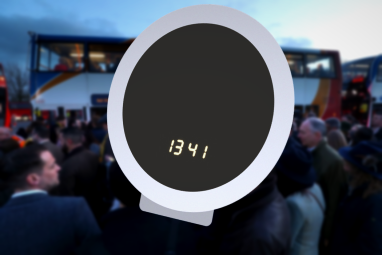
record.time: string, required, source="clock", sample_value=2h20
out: 13h41
